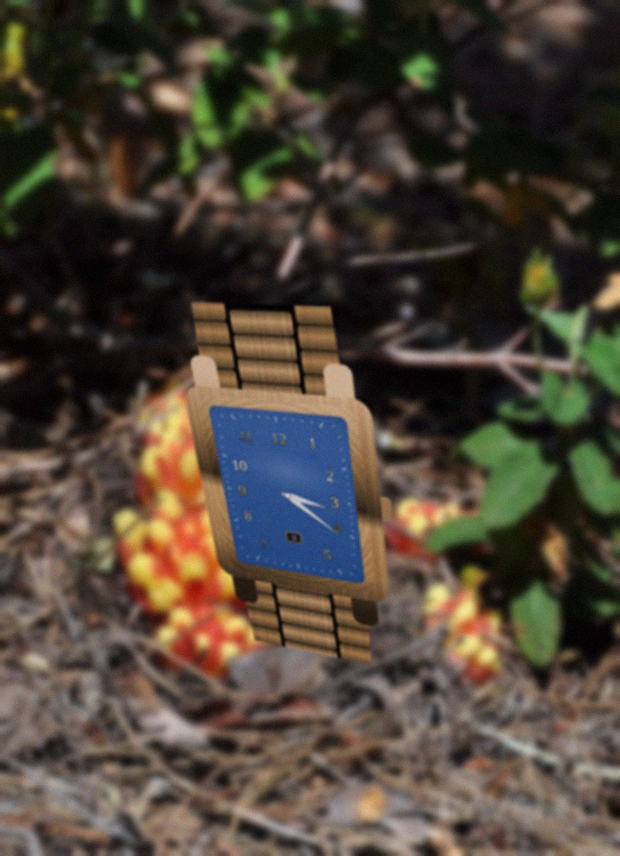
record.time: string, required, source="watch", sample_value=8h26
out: 3h21
